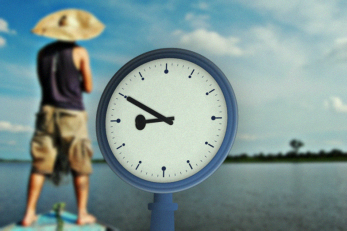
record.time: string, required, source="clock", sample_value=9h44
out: 8h50
